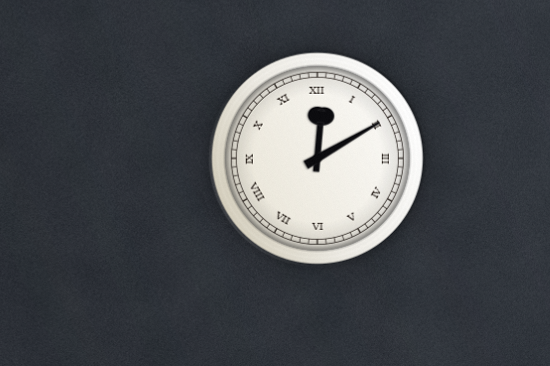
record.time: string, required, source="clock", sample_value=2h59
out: 12h10
